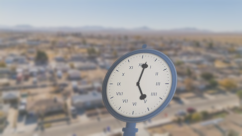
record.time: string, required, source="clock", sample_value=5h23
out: 5h02
